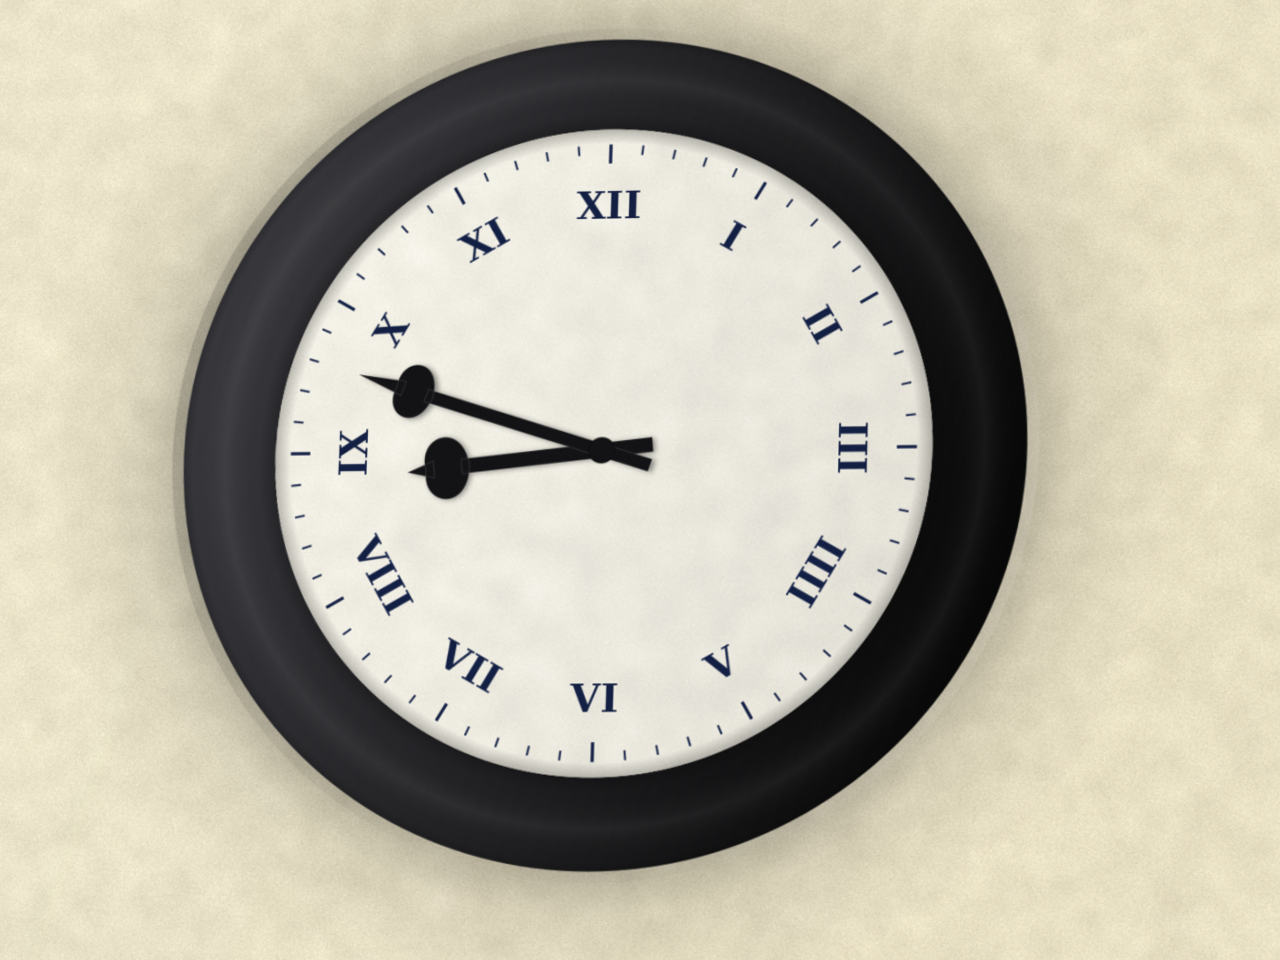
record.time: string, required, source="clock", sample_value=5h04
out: 8h48
